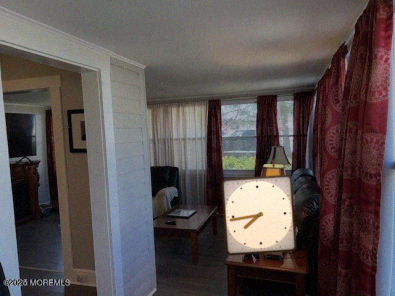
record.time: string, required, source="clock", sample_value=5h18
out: 7h44
